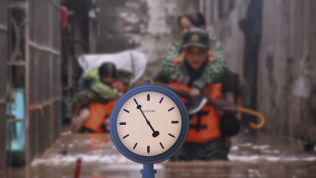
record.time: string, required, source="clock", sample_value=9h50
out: 4h55
